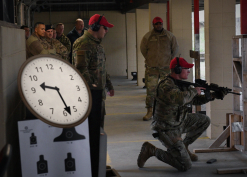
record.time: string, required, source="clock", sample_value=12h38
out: 9h28
